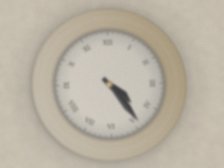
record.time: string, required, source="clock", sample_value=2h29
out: 4h24
